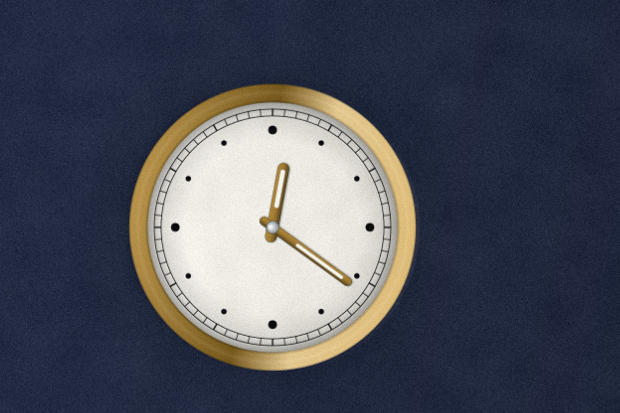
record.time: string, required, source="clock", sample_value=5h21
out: 12h21
